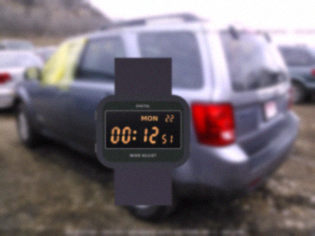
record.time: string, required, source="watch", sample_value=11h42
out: 0h12
